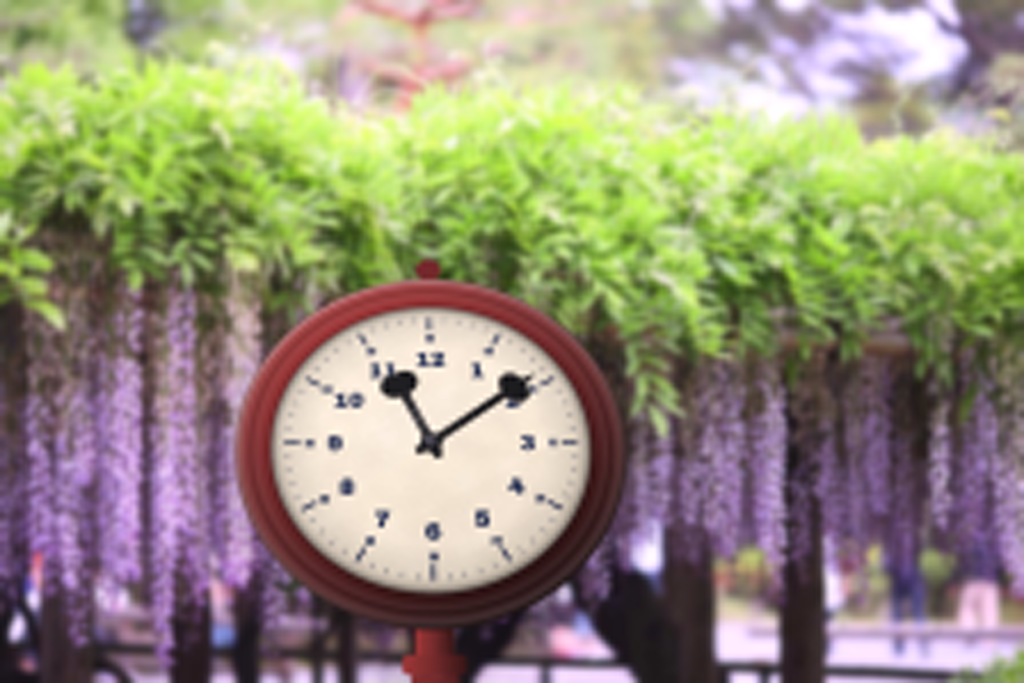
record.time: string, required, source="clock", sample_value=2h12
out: 11h09
